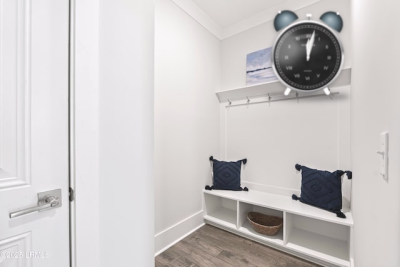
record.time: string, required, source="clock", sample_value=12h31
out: 12h02
